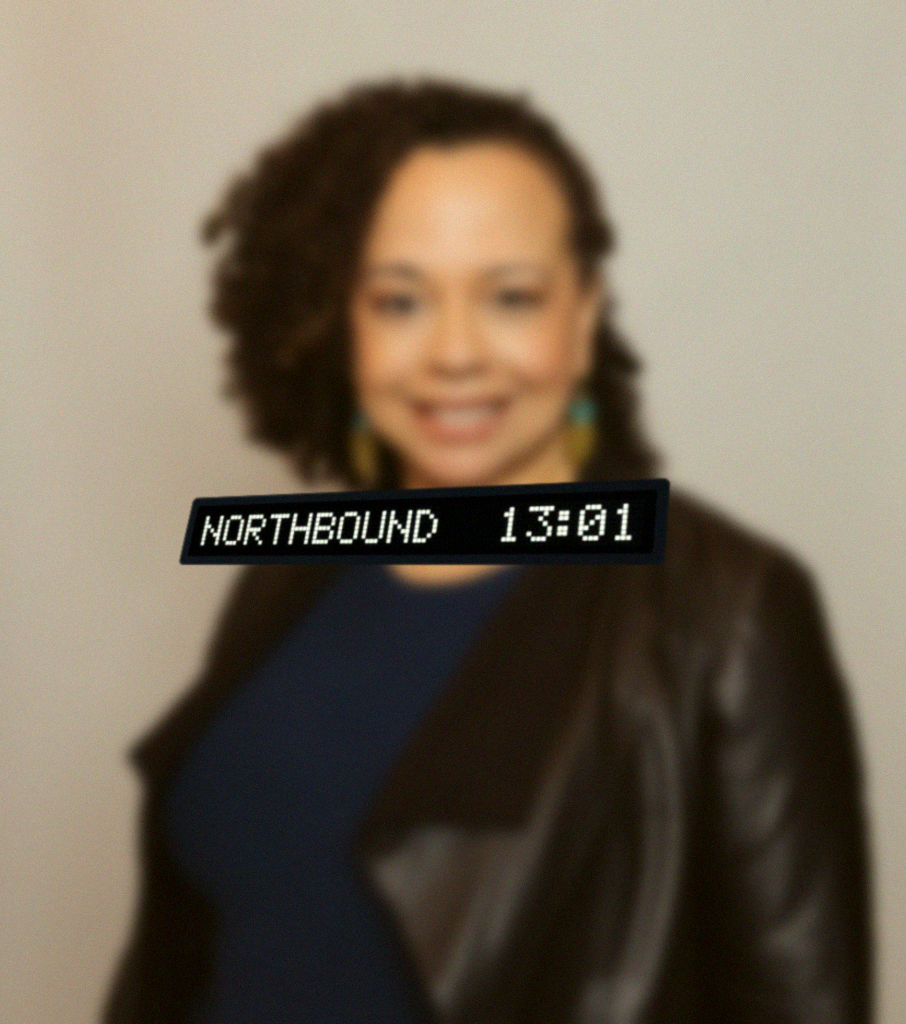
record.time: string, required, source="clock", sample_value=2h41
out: 13h01
